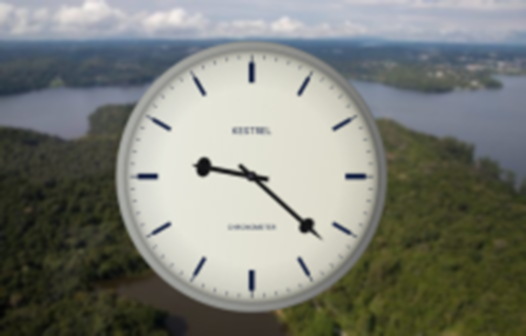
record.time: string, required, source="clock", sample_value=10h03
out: 9h22
